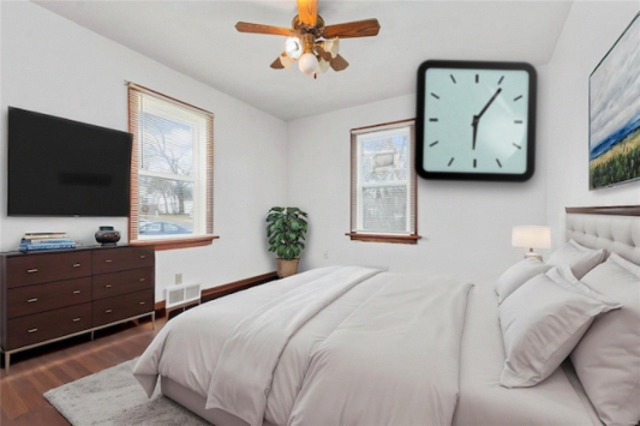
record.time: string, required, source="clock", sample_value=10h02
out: 6h06
